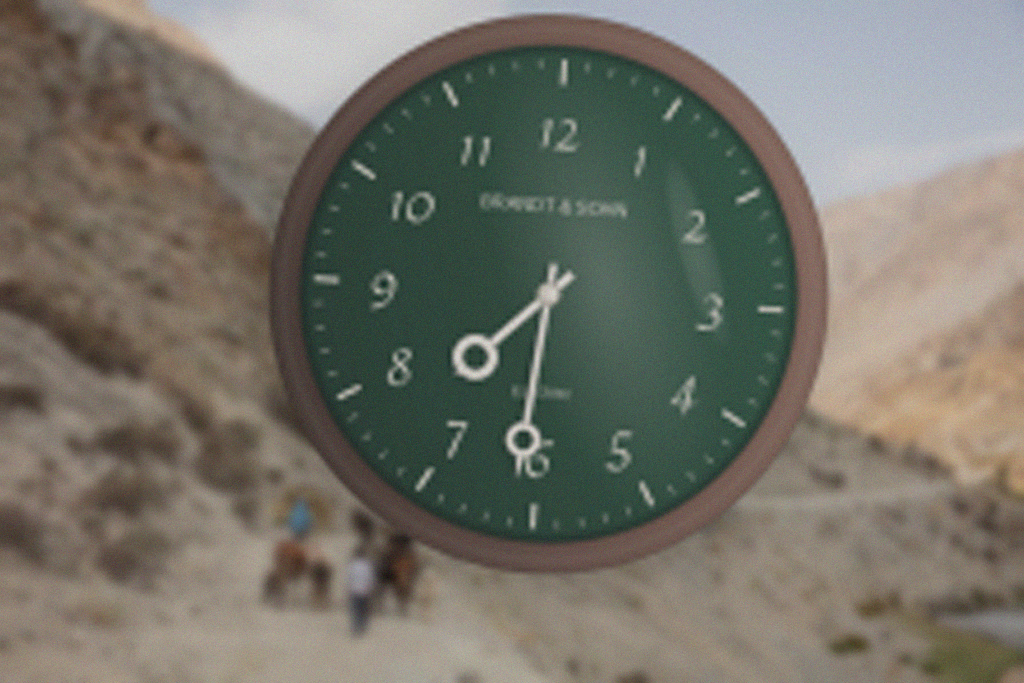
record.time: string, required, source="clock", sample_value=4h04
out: 7h31
